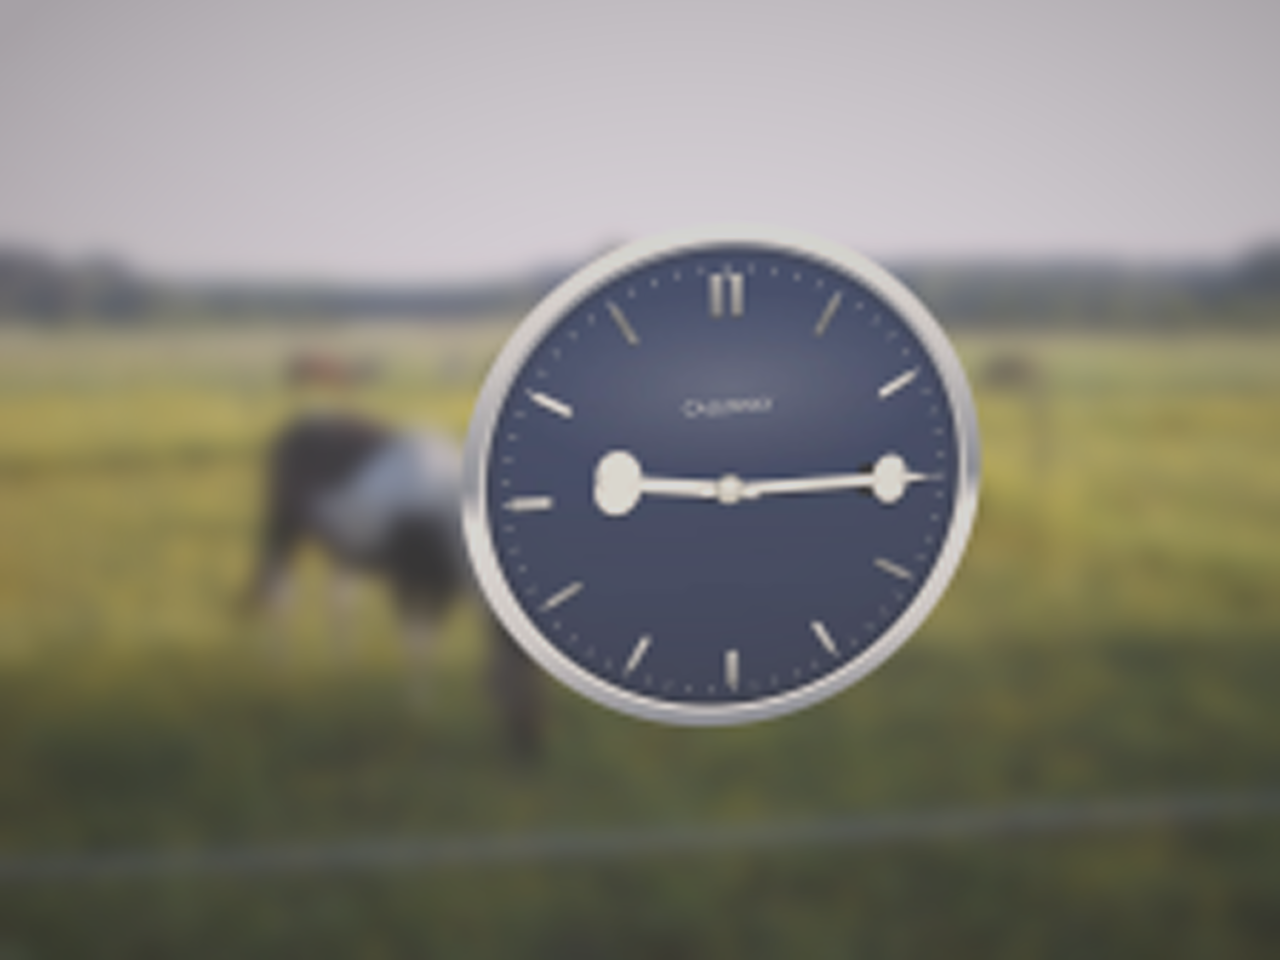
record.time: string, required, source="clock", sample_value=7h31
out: 9h15
